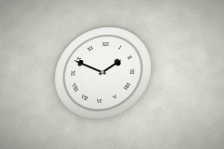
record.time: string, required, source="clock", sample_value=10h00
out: 1h49
